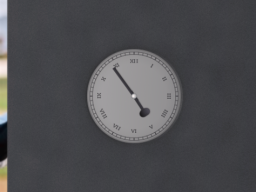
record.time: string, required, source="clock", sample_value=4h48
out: 4h54
